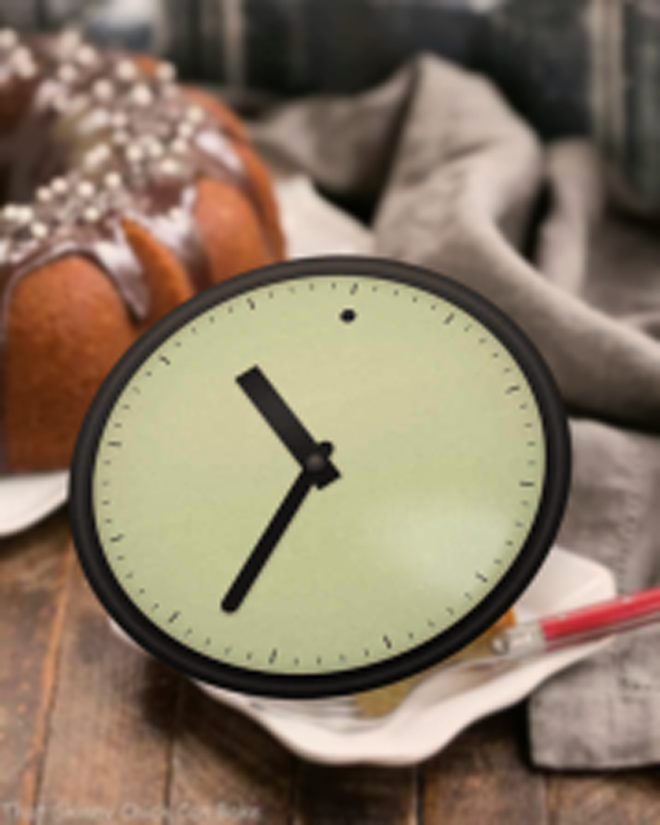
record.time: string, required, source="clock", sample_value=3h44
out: 10h33
